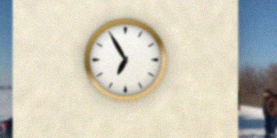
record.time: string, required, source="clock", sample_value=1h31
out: 6h55
